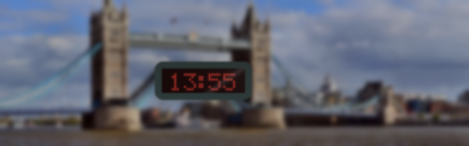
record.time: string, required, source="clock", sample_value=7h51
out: 13h55
